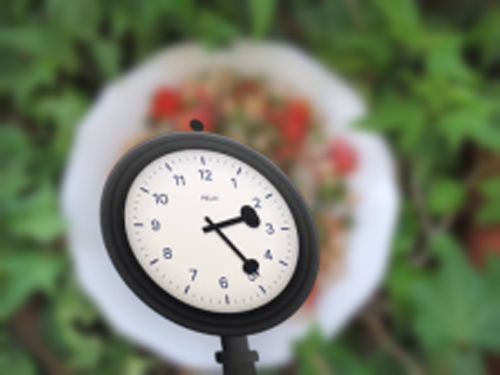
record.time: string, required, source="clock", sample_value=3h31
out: 2h24
